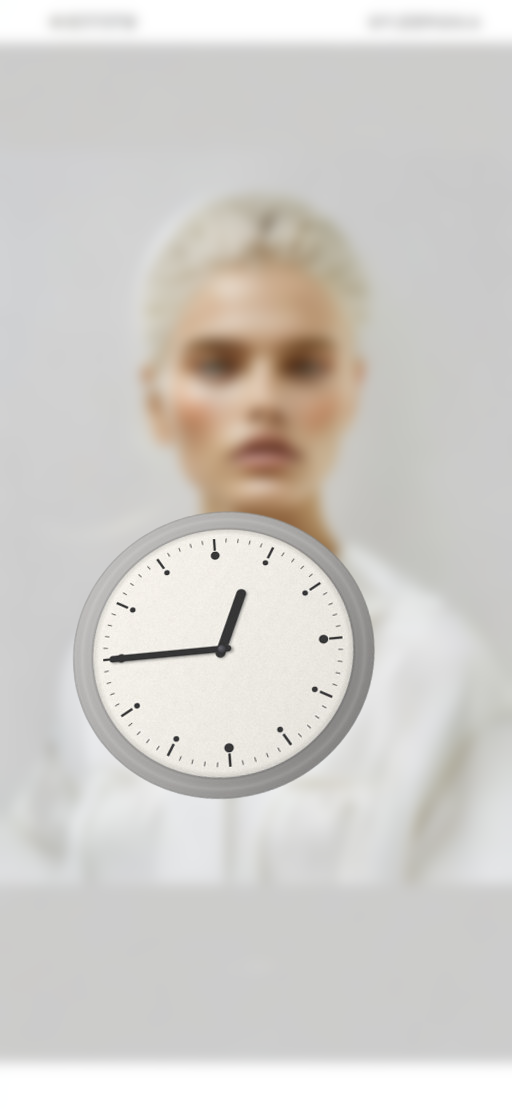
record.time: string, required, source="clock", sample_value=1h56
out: 12h45
